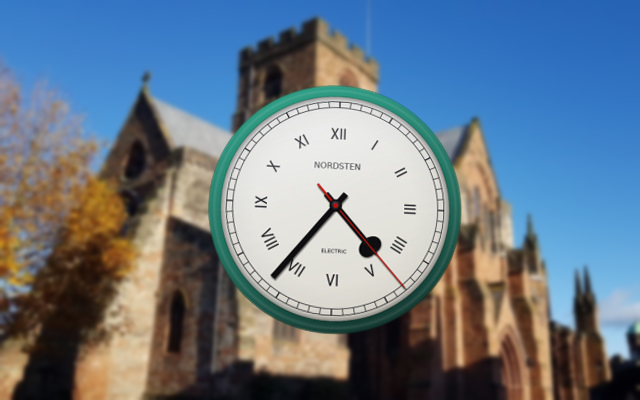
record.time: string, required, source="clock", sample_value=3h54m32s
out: 4h36m23s
